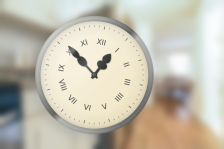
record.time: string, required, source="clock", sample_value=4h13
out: 12h51
